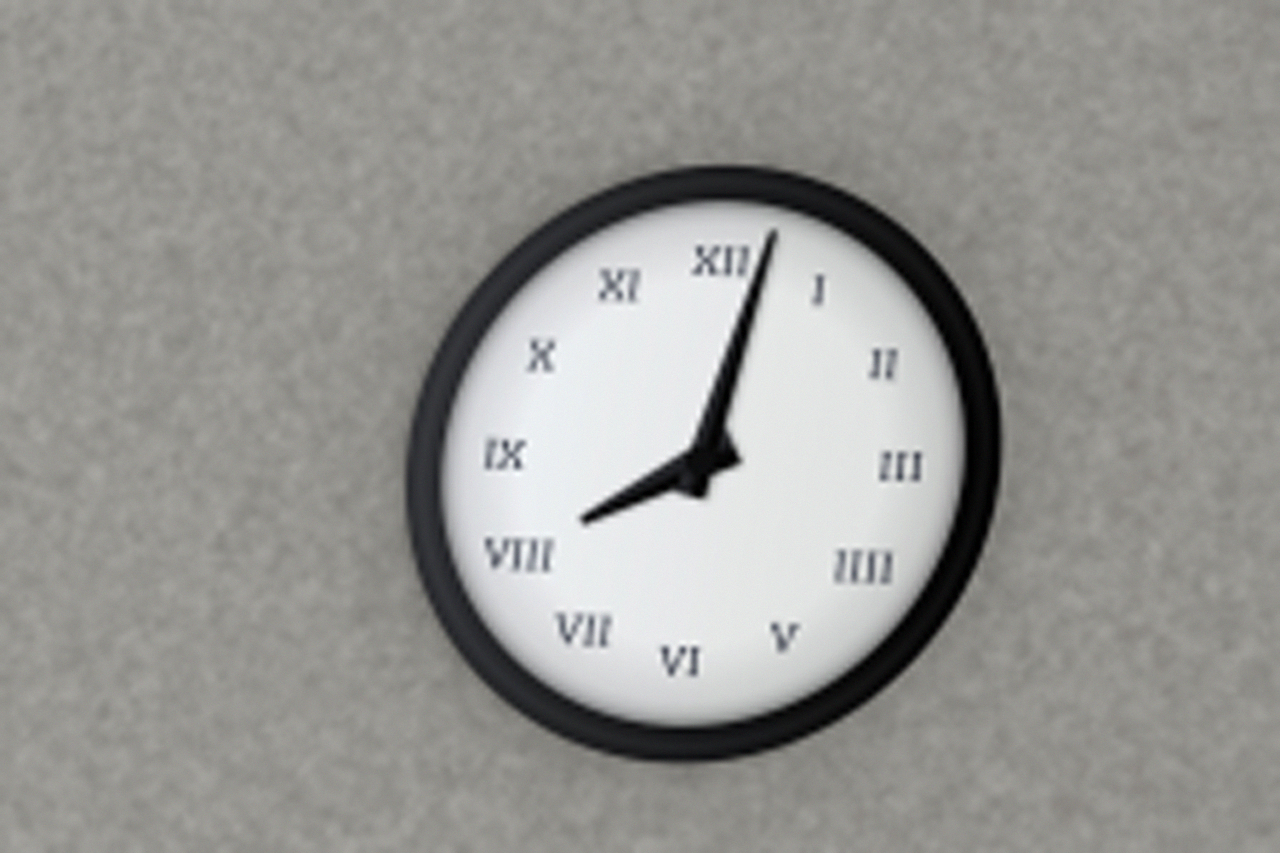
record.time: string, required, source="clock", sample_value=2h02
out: 8h02
